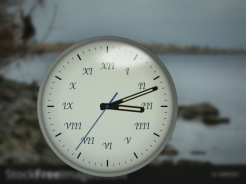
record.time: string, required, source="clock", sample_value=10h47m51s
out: 3h11m36s
